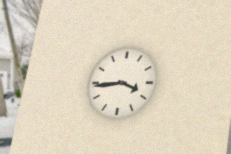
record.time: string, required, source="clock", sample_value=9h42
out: 3h44
